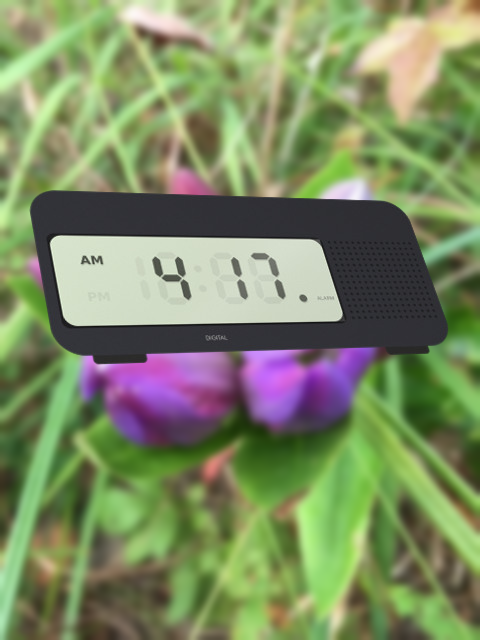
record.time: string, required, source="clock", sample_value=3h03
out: 4h17
